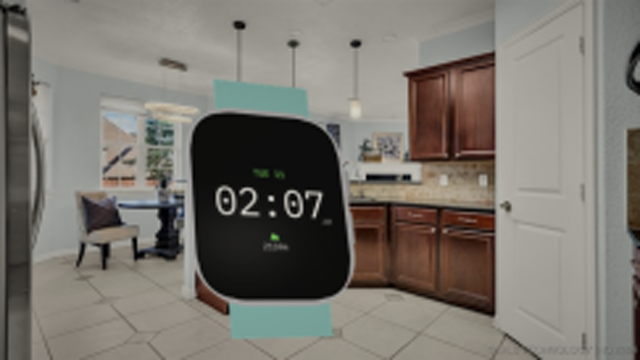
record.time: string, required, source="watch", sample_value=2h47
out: 2h07
